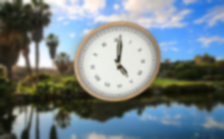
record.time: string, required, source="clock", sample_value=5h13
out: 5h01
